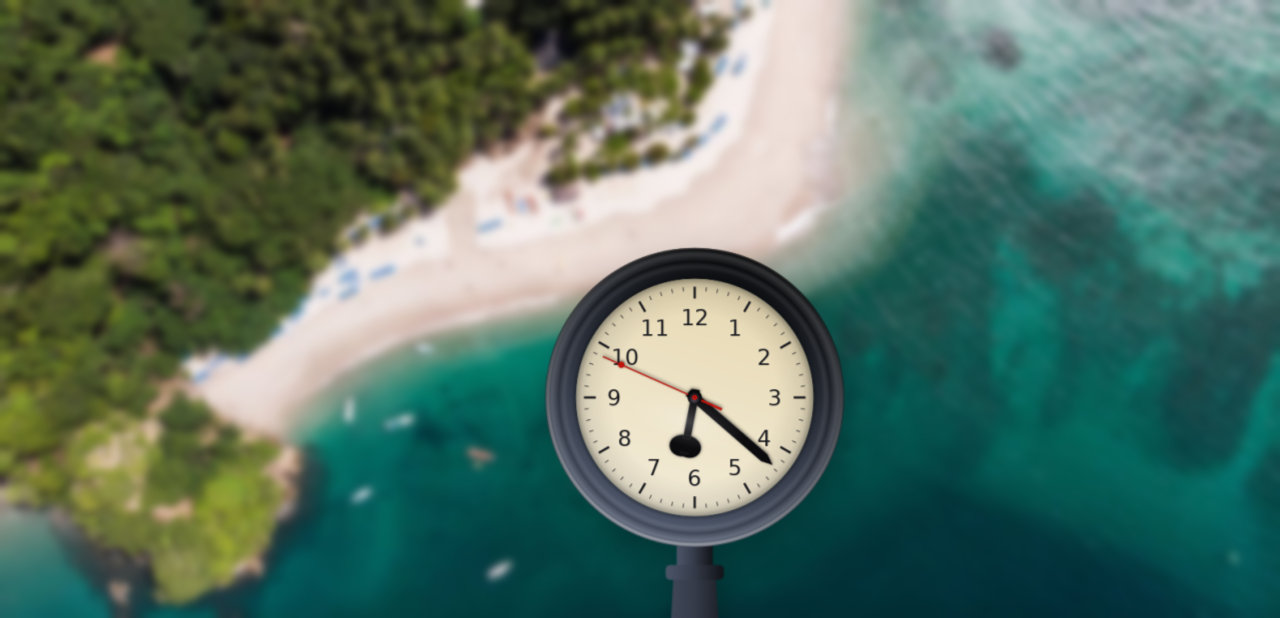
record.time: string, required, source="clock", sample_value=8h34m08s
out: 6h21m49s
